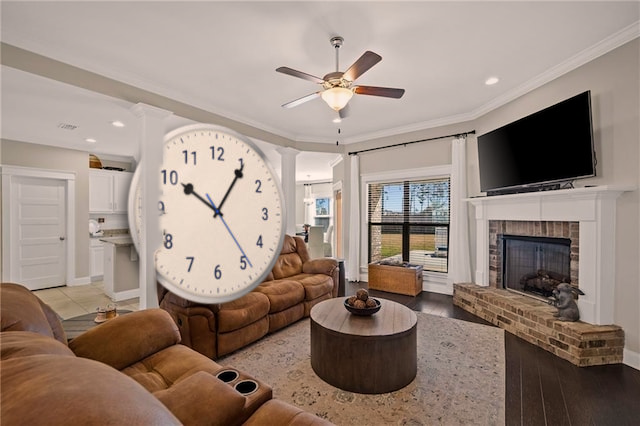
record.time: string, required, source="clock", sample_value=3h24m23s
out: 10h05m24s
